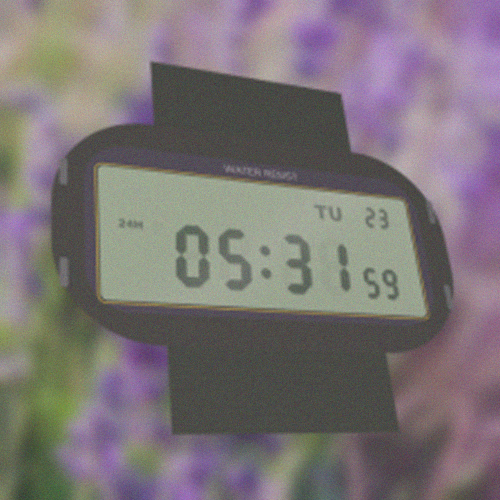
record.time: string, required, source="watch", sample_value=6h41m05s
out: 5h31m59s
